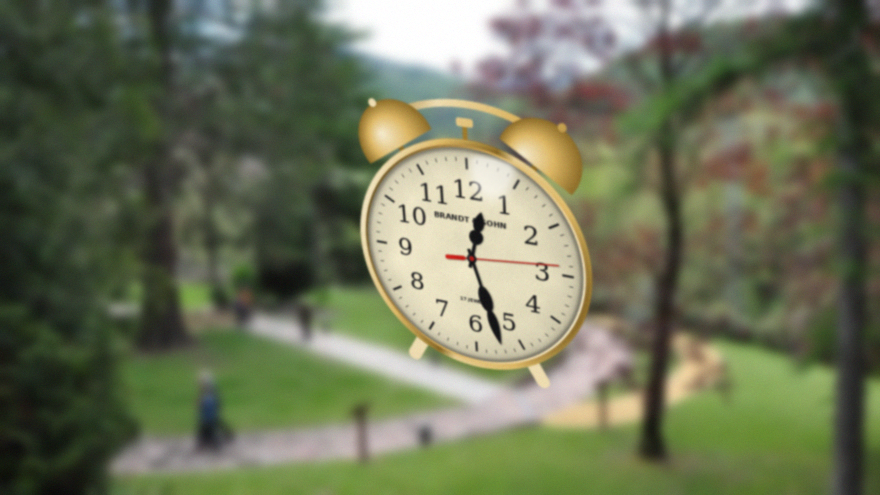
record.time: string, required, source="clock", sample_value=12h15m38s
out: 12h27m14s
